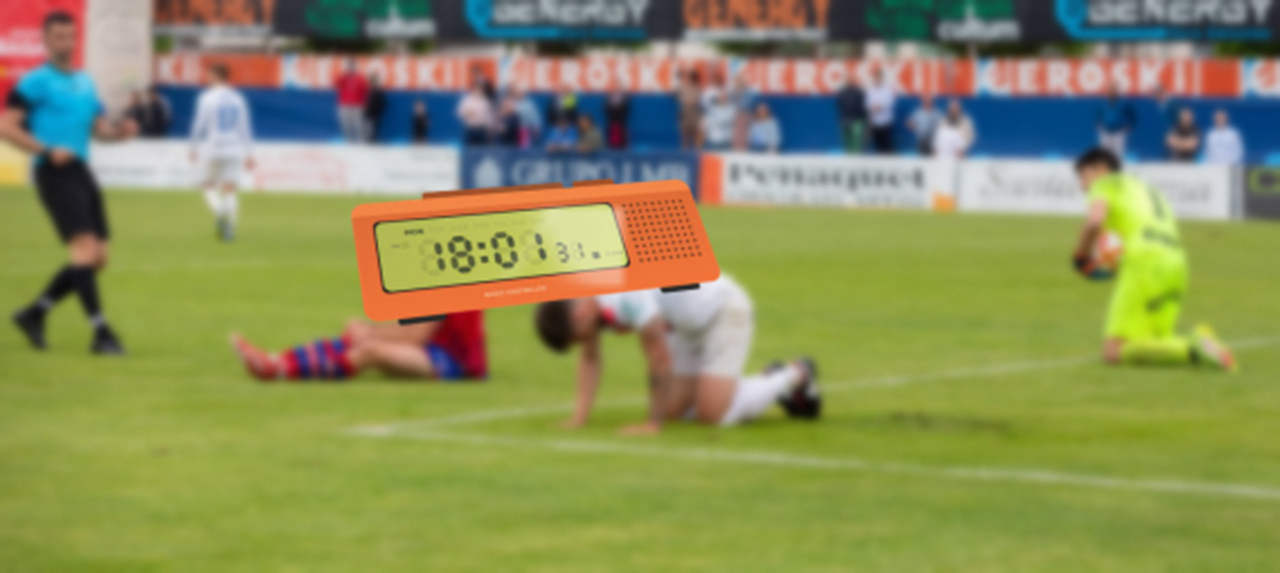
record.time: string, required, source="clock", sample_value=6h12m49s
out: 18h01m31s
